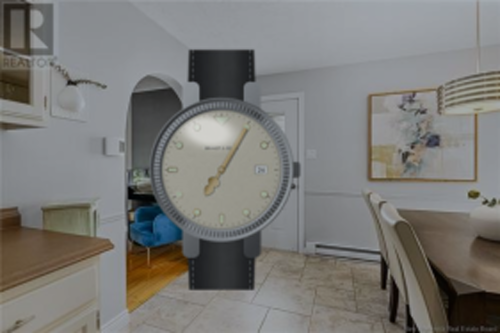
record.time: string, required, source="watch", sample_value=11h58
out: 7h05
